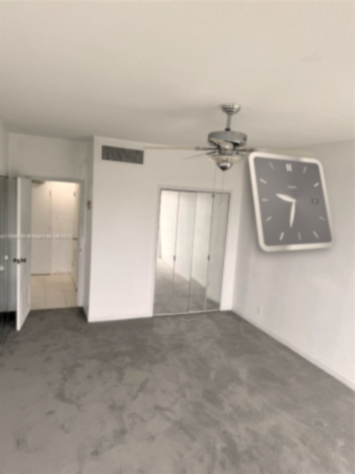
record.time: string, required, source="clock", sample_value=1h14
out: 9h33
